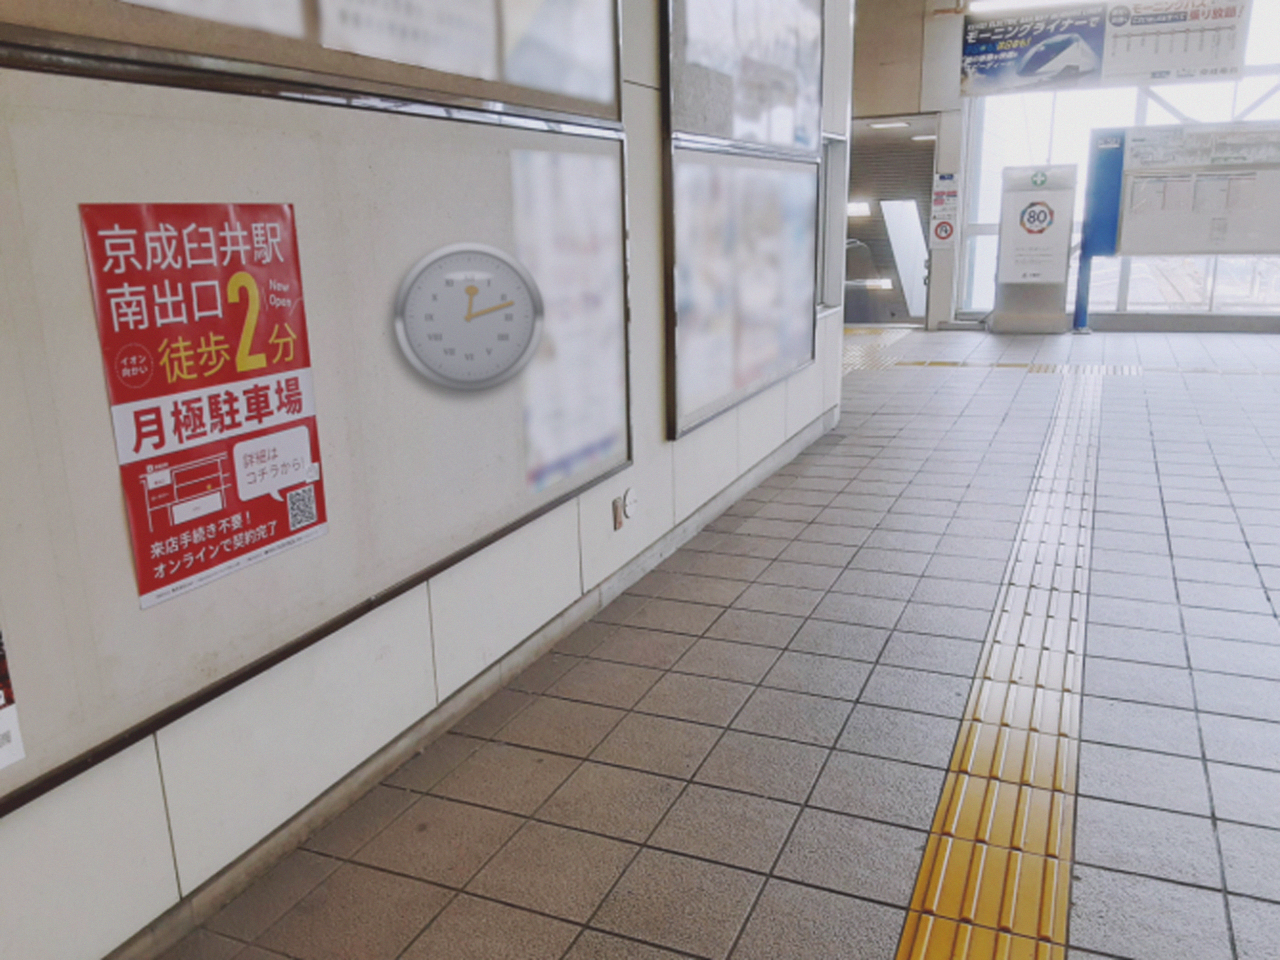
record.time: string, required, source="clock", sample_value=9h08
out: 12h12
